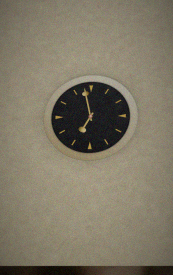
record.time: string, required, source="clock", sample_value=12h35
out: 6h58
